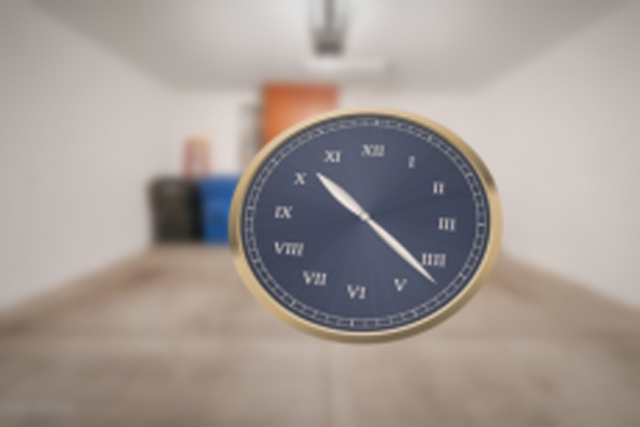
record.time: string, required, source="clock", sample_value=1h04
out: 10h22
